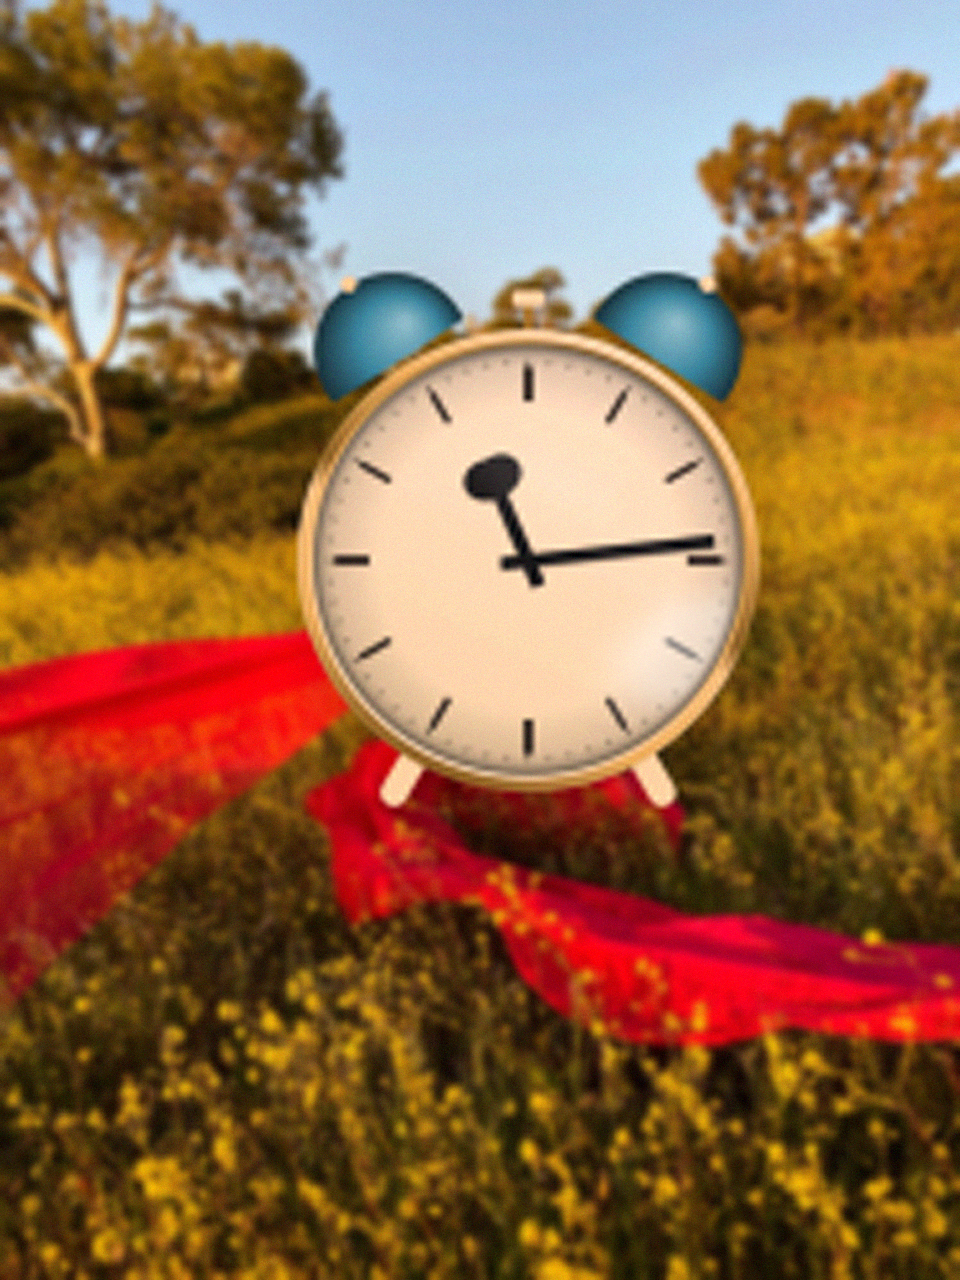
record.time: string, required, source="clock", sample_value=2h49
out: 11h14
